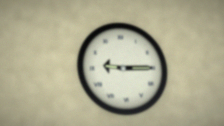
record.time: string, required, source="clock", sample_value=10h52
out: 9h15
